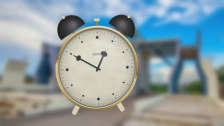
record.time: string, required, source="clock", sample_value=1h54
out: 12h50
